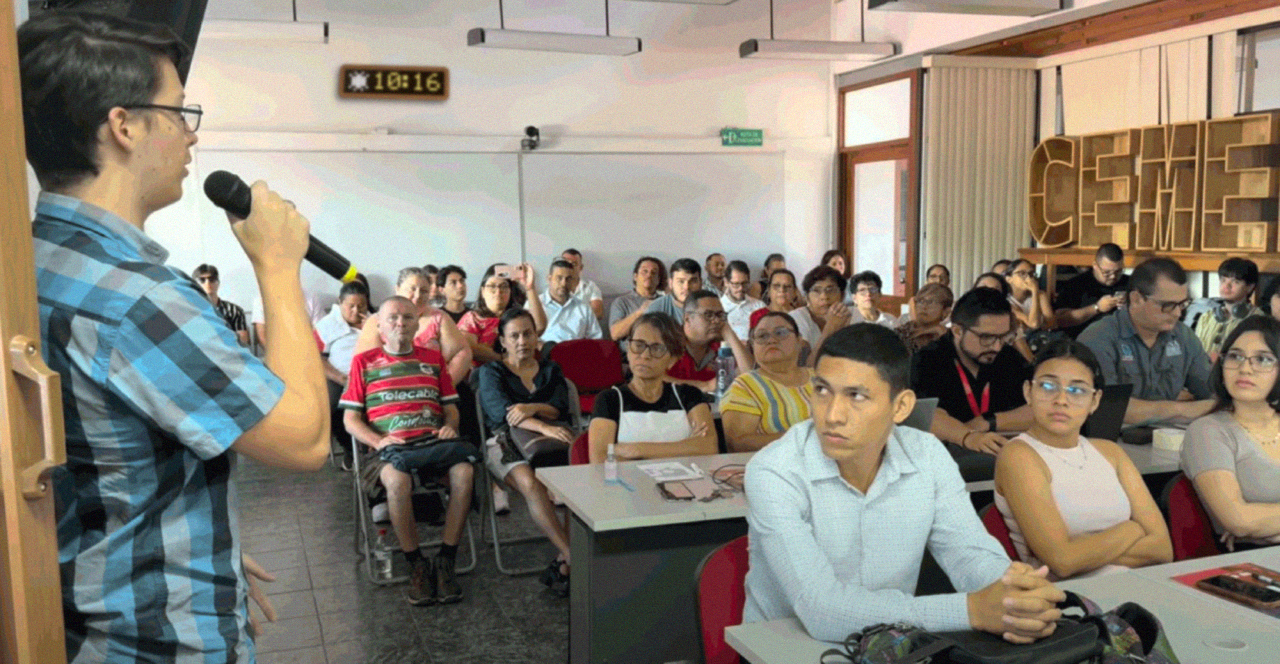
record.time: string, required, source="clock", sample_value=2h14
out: 10h16
